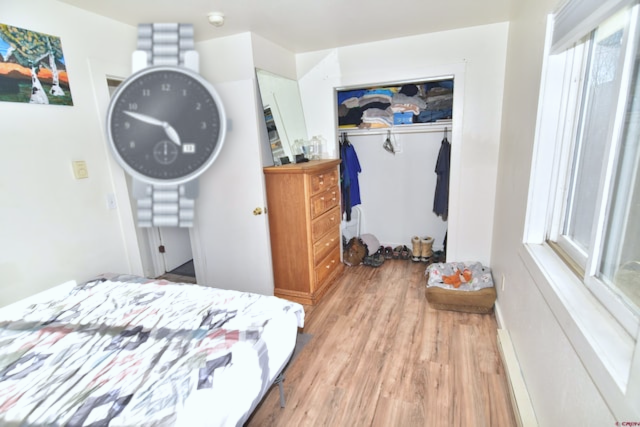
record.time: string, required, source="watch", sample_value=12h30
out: 4h48
